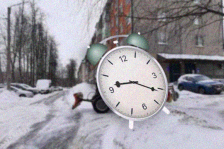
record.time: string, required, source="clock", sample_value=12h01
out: 9h21
